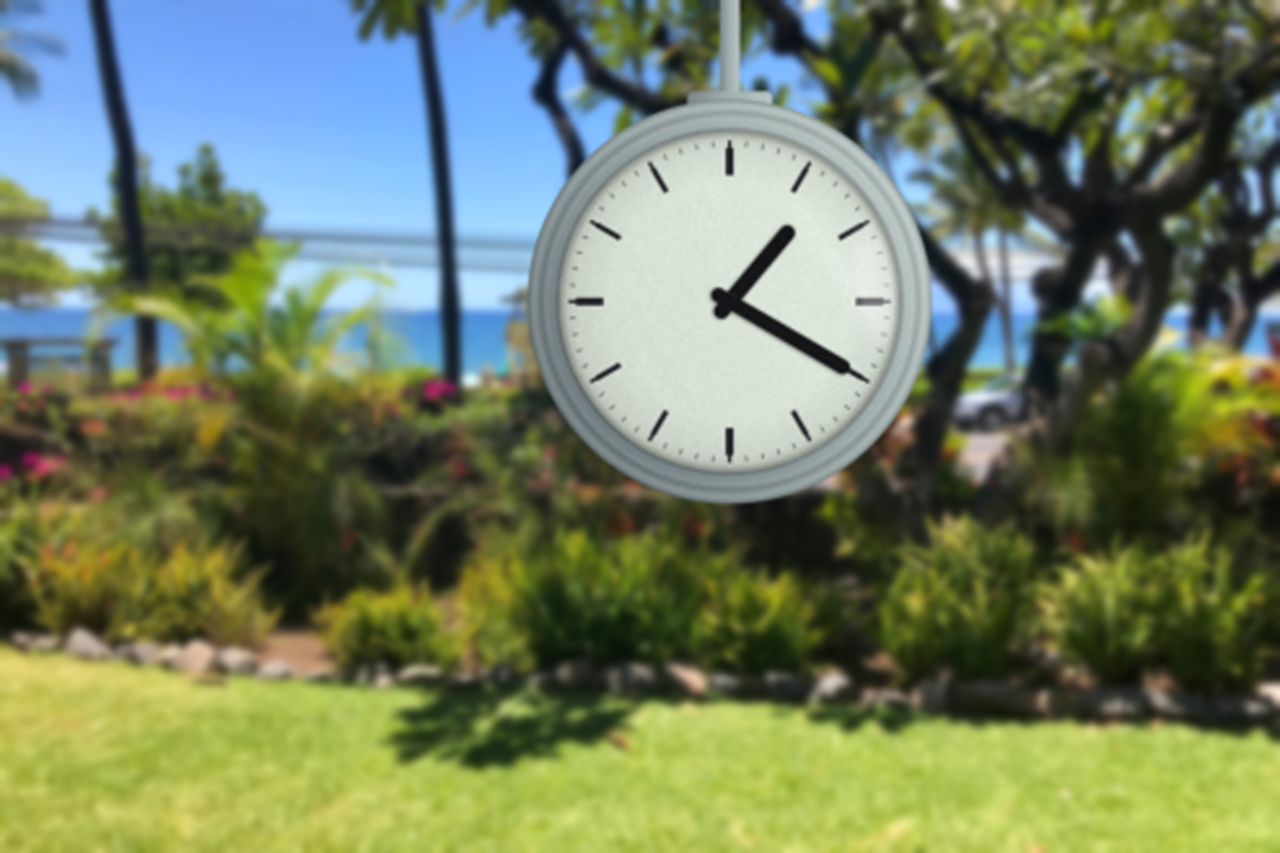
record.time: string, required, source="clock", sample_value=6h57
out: 1h20
